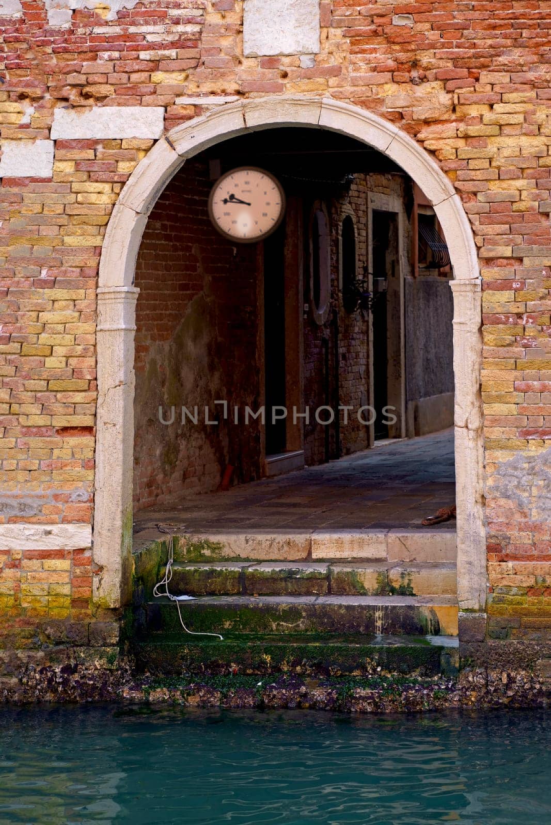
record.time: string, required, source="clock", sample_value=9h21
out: 9h46
